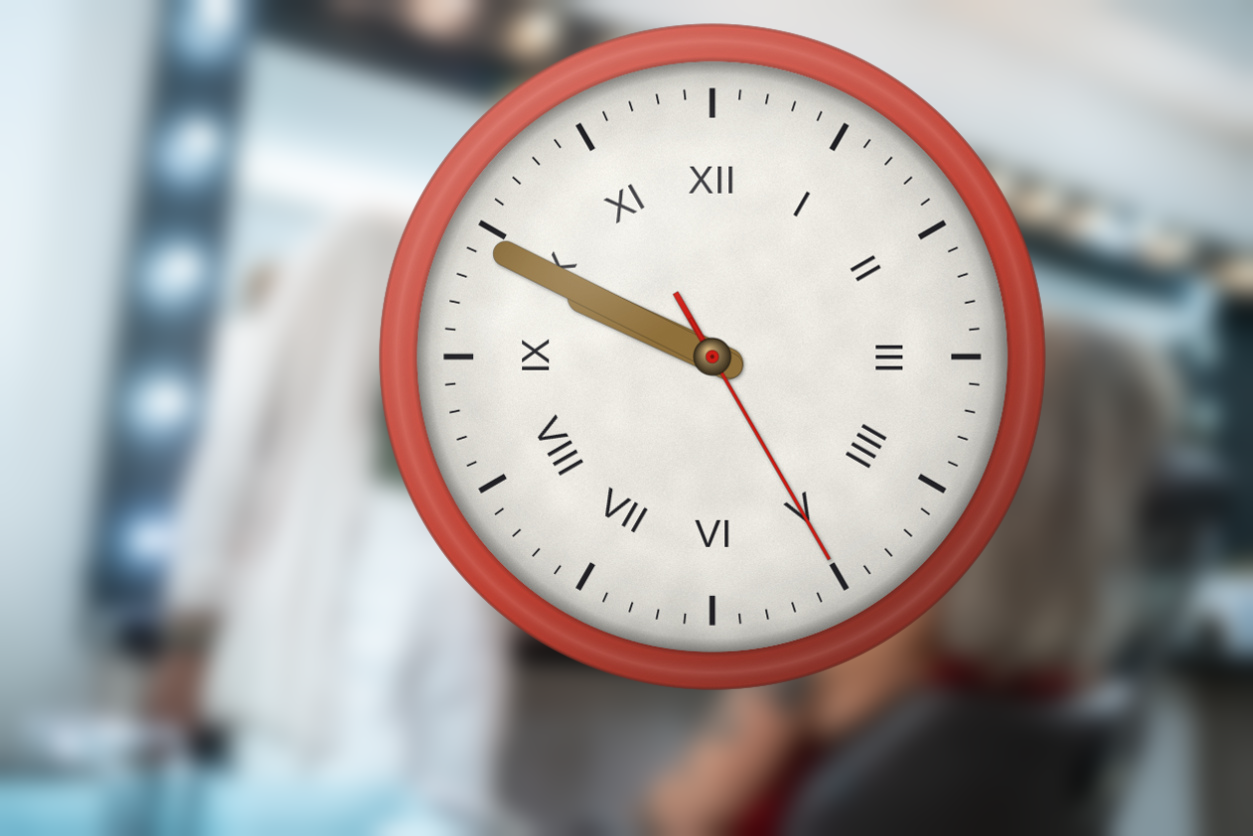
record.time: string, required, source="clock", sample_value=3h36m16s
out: 9h49m25s
